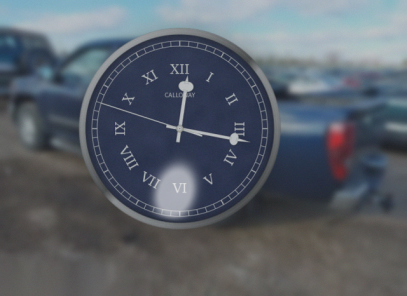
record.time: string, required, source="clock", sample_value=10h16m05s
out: 12h16m48s
